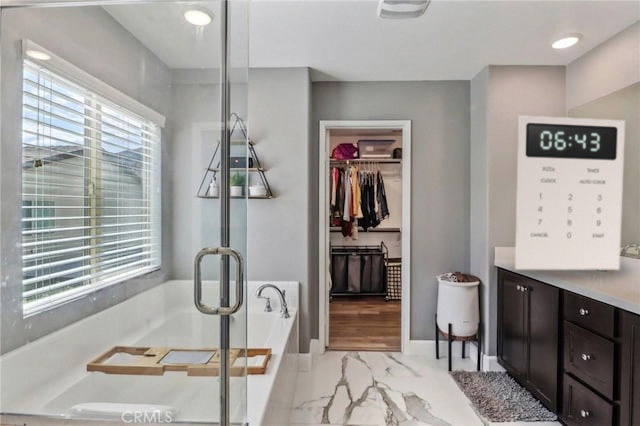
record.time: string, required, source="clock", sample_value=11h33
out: 6h43
